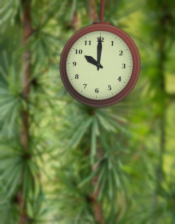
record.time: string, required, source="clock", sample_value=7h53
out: 10h00
